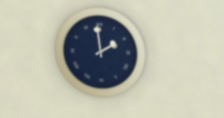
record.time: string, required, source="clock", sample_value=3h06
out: 1h59
